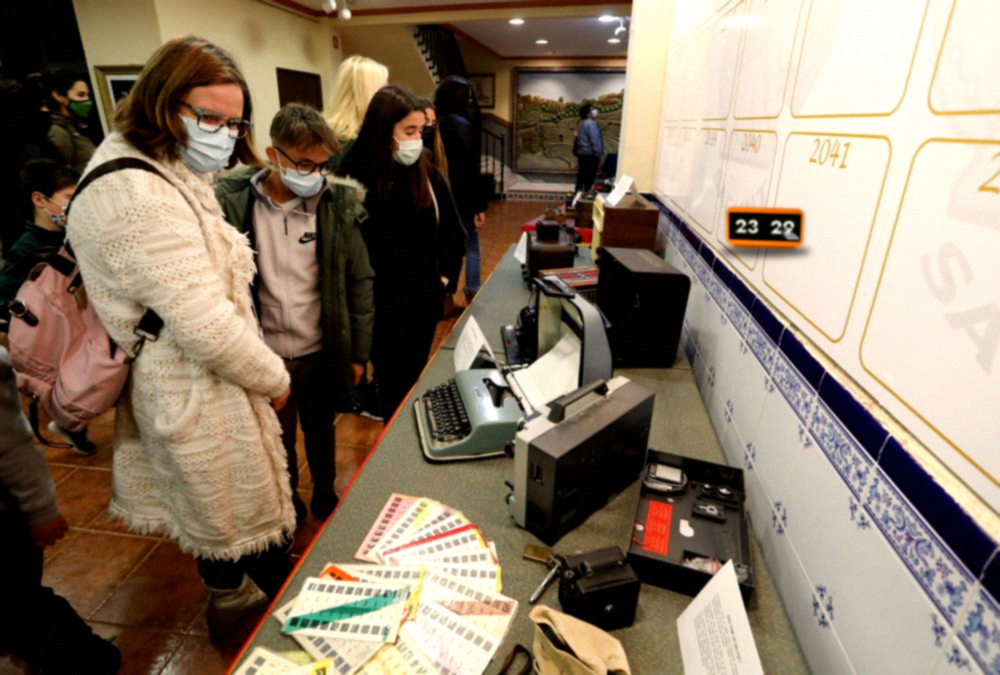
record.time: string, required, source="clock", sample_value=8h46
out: 23h29
